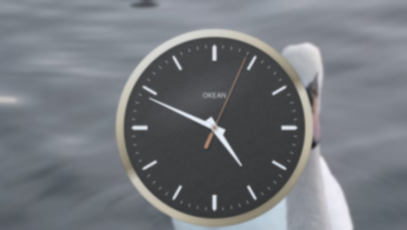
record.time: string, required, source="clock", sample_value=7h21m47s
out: 4h49m04s
